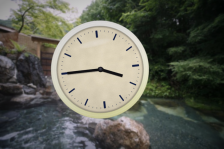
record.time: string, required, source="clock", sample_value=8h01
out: 3h45
